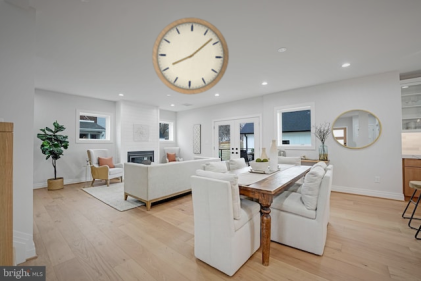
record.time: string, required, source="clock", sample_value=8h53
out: 8h08
